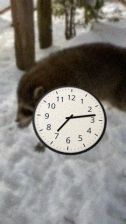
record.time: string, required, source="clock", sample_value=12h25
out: 7h13
